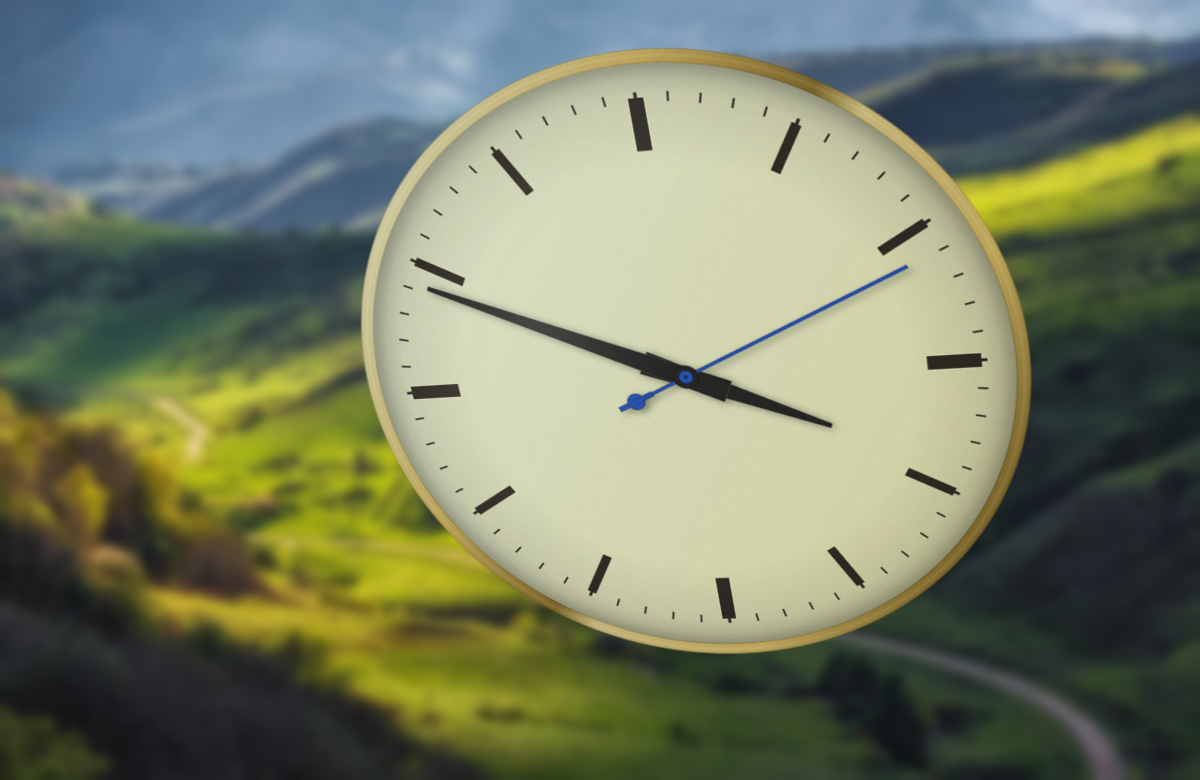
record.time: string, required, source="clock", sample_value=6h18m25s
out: 3h49m11s
